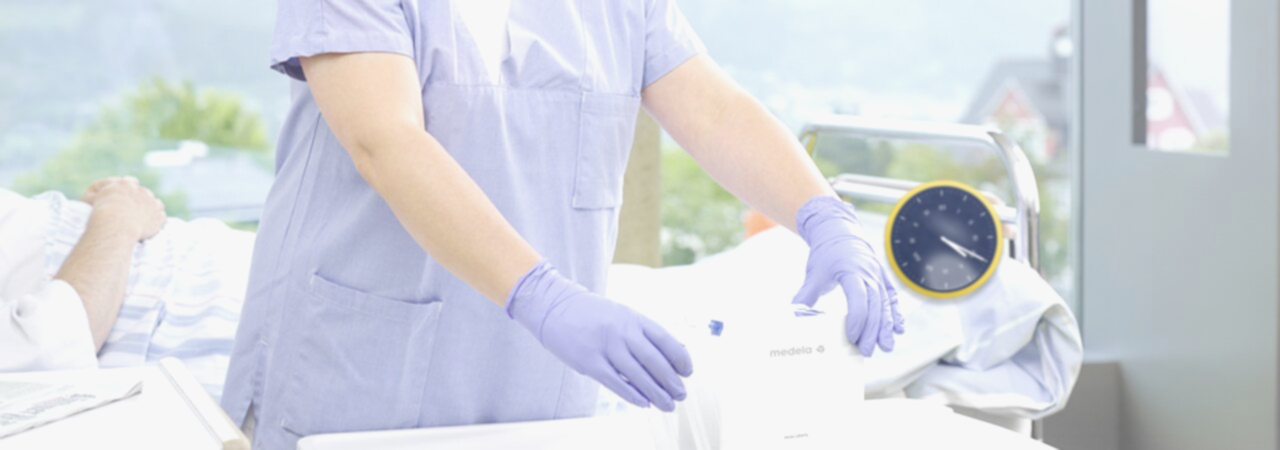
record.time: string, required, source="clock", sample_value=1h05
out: 4h20
